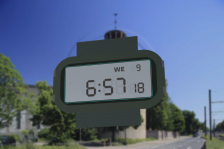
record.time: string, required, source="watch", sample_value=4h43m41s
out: 6h57m18s
